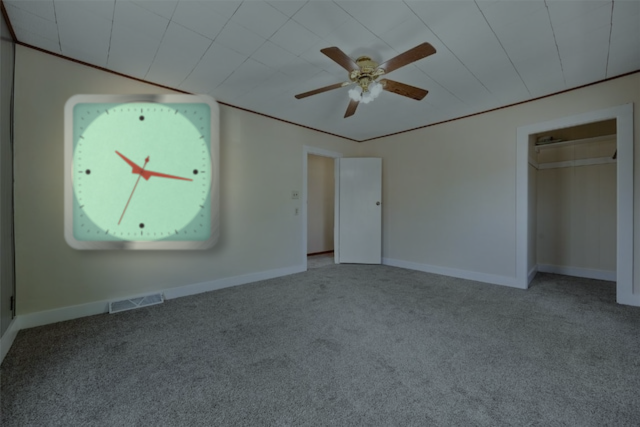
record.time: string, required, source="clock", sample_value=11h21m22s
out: 10h16m34s
